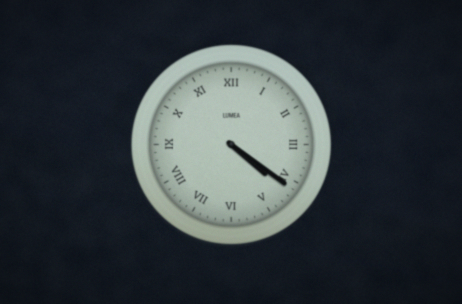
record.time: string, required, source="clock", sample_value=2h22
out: 4h21
